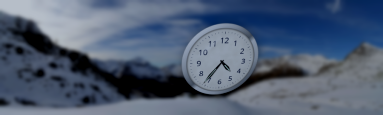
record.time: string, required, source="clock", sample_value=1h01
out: 4h36
